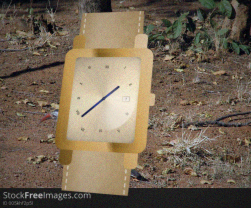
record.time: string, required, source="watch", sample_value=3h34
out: 1h38
